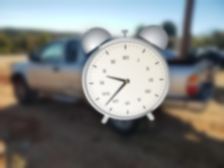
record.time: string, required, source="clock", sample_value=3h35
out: 9h37
